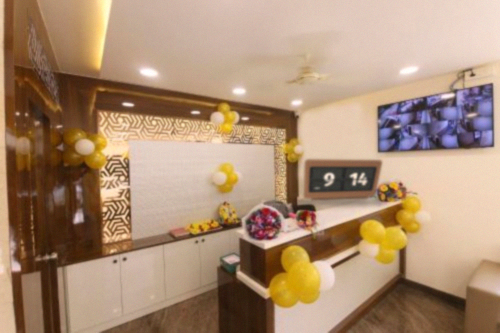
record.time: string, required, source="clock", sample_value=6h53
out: 9h14
